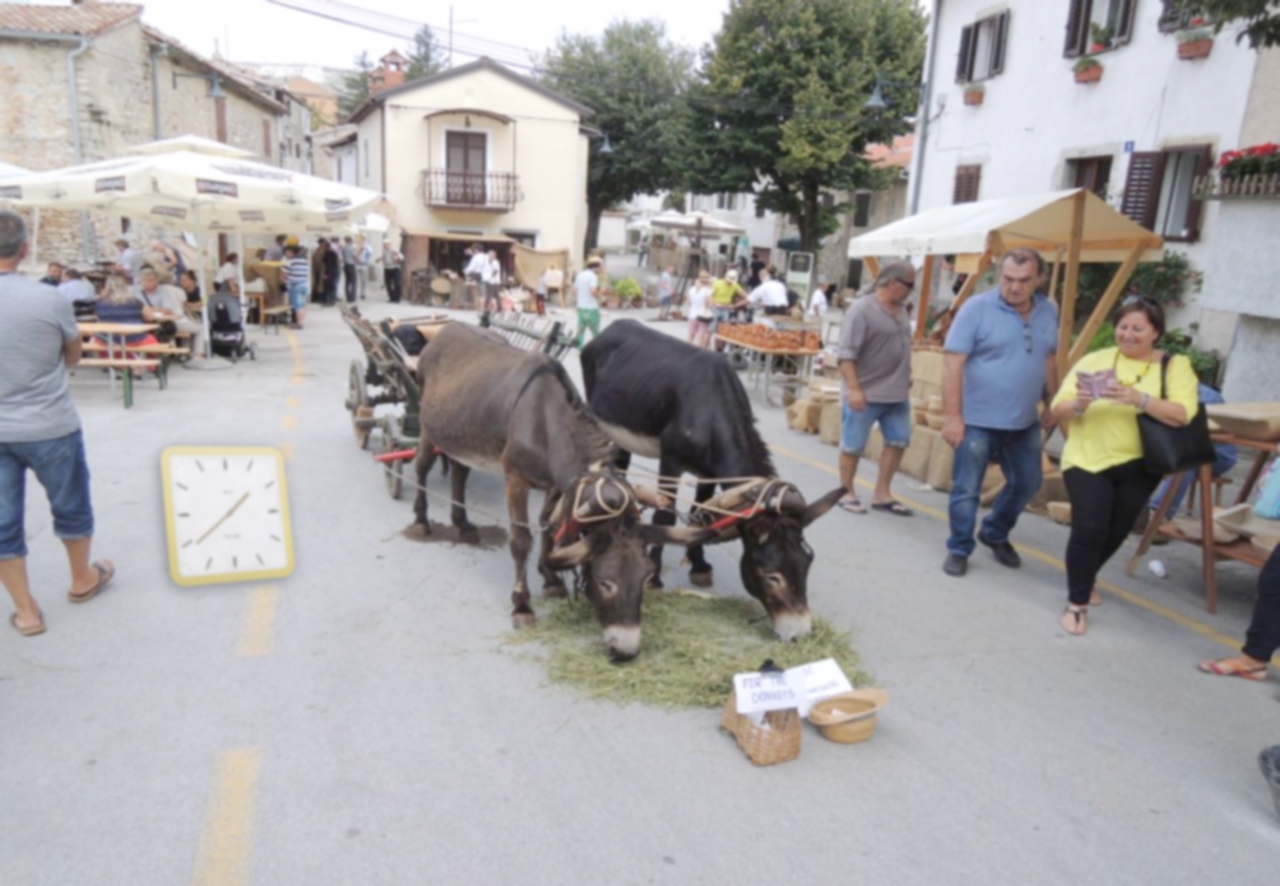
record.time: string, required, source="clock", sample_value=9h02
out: 1h39
